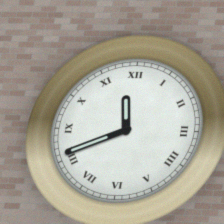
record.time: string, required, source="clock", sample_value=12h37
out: 11h41
